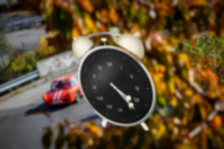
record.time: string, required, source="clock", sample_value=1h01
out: 4h24
